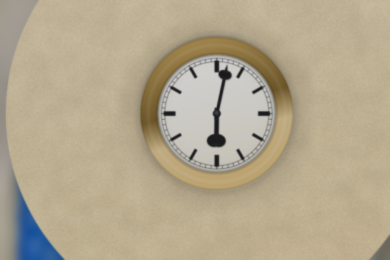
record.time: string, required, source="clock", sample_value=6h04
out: 6h02
